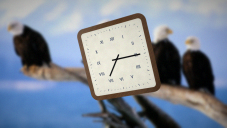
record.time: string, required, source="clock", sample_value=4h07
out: 7h15
